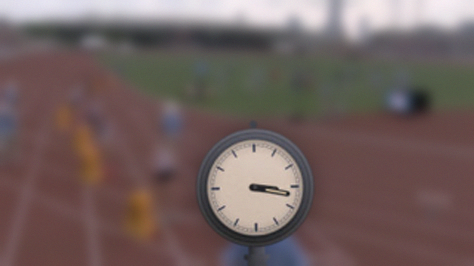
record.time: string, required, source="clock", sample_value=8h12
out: 3h17
